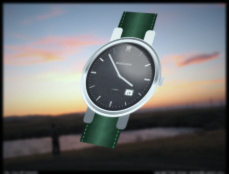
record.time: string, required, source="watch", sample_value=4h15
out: 3h53
